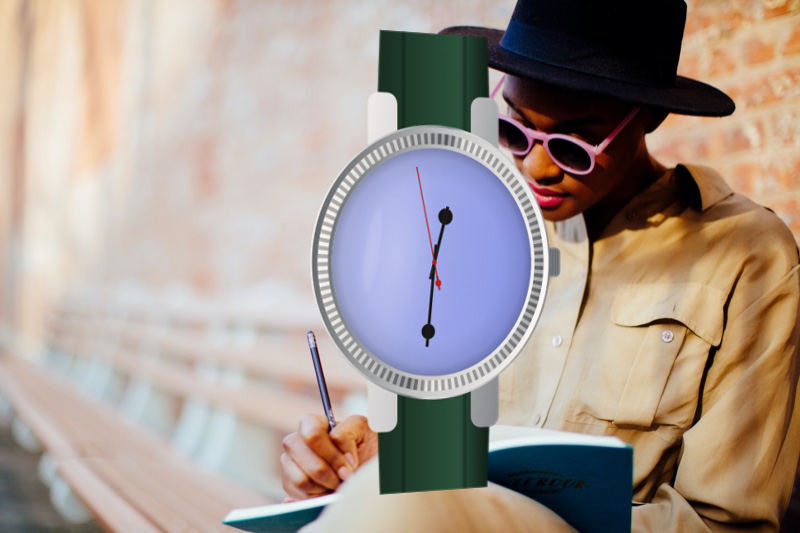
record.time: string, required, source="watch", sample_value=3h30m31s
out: 12h30m58s
